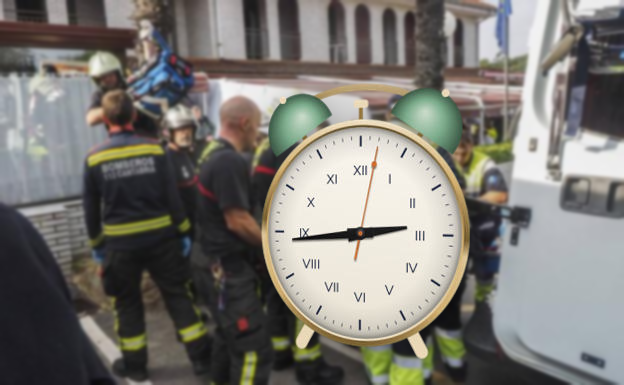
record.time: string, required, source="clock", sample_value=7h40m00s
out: 2h44m02s
